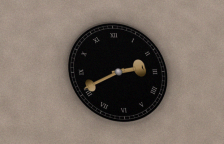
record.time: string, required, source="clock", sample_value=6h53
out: 2h41
